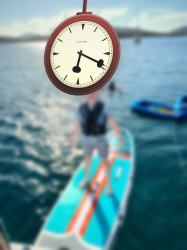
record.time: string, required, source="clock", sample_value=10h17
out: 6h19
